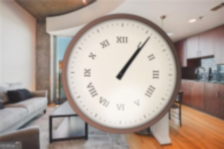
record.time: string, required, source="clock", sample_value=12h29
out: 1h06
